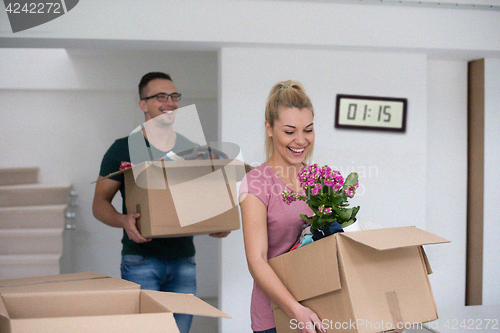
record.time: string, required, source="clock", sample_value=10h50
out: 1h15
